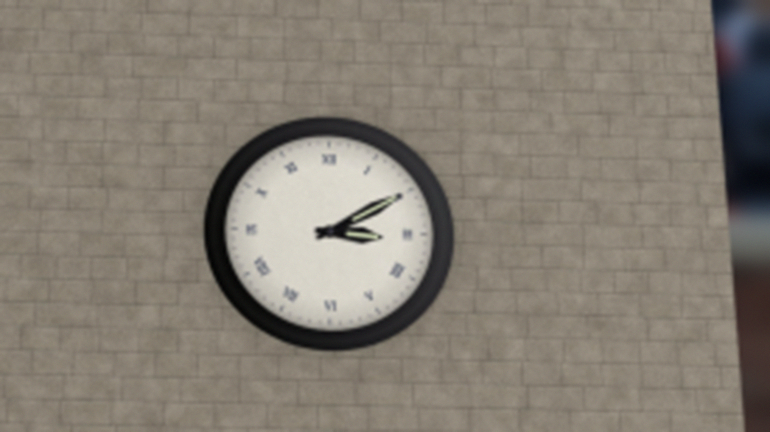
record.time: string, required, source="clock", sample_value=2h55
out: 3h10
